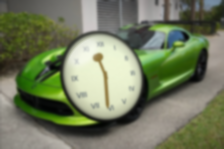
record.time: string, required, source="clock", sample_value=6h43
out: 11h31
